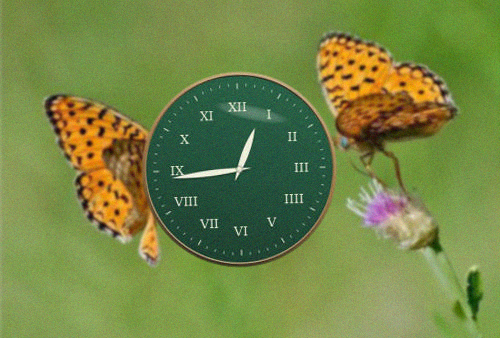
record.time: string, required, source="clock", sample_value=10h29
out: 12h44
